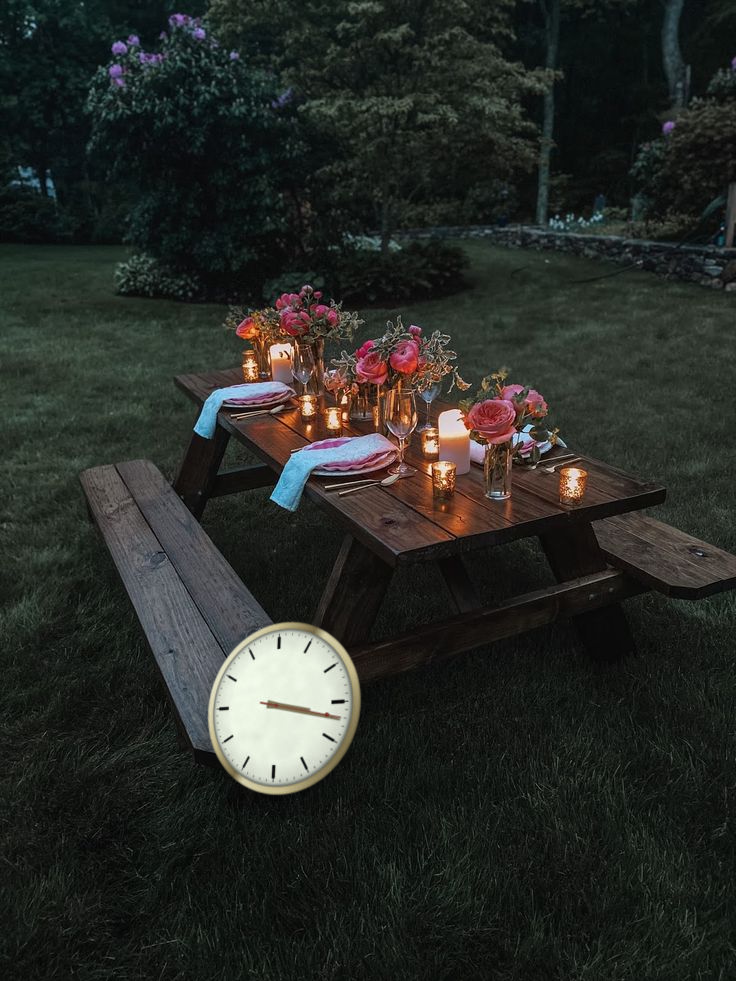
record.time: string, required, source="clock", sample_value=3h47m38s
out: 3h17m17s
